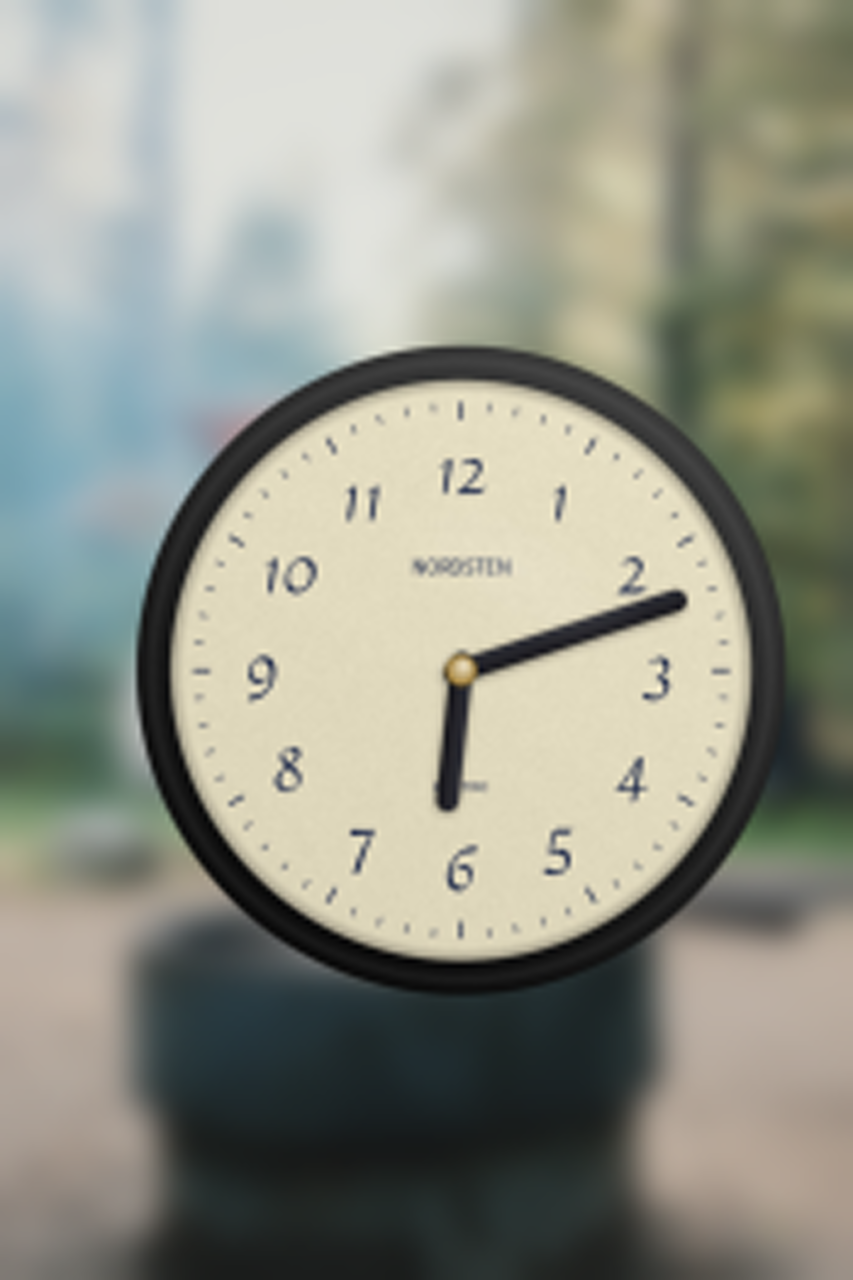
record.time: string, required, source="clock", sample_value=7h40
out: 6h12
